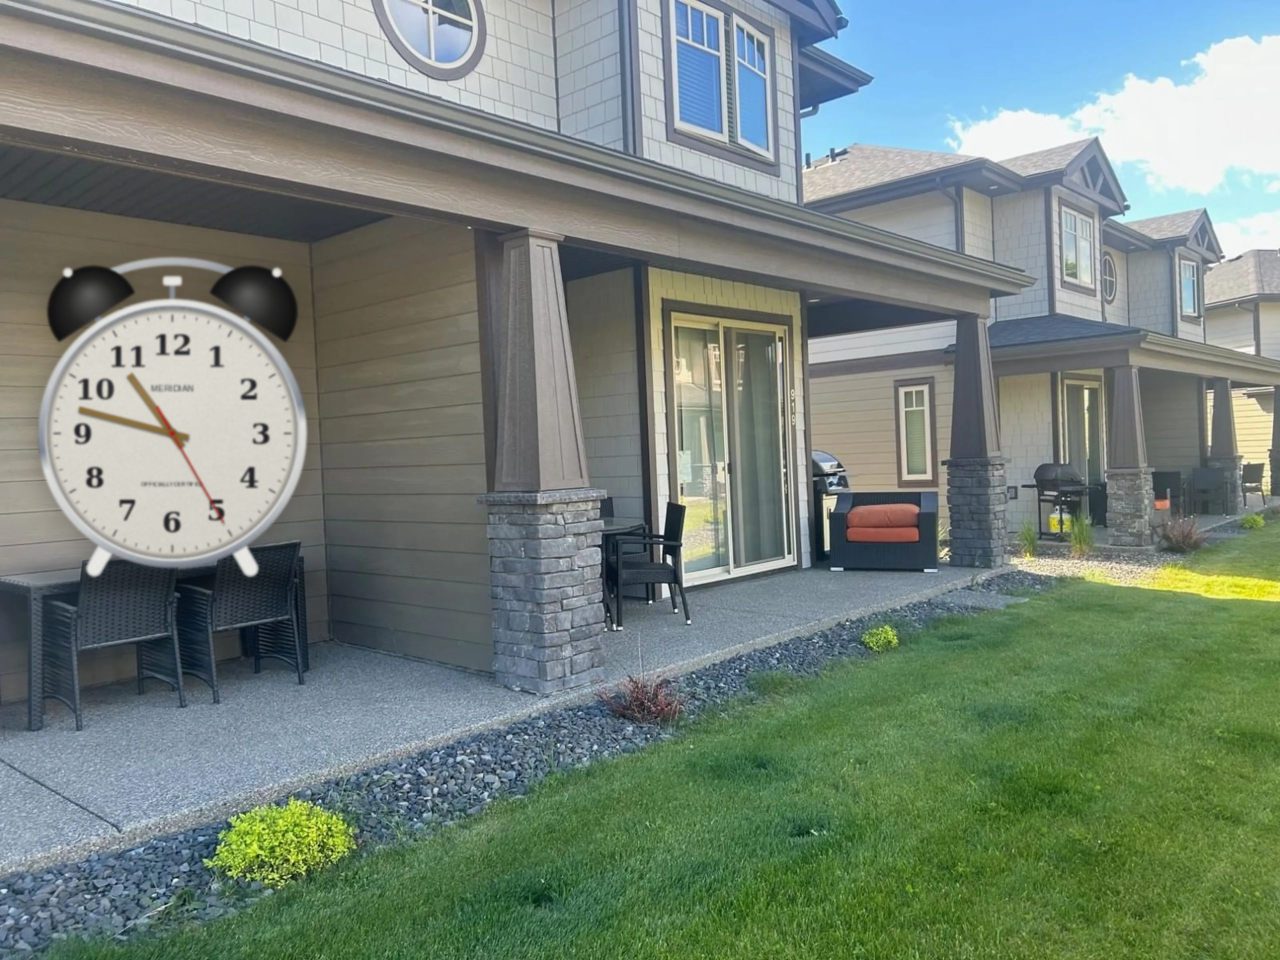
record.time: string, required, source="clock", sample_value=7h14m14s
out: 10h47m25s
